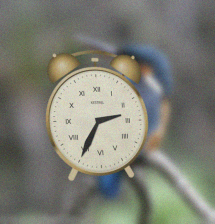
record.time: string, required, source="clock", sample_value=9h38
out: 2h35
